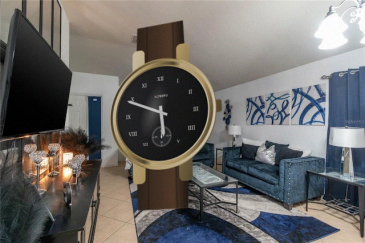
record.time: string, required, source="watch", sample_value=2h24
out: 5h49
